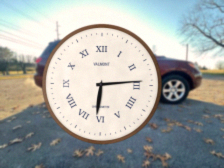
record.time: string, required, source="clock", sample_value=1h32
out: 6h14
